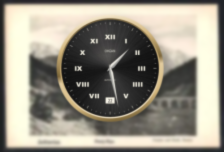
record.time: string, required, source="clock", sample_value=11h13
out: 1h28
